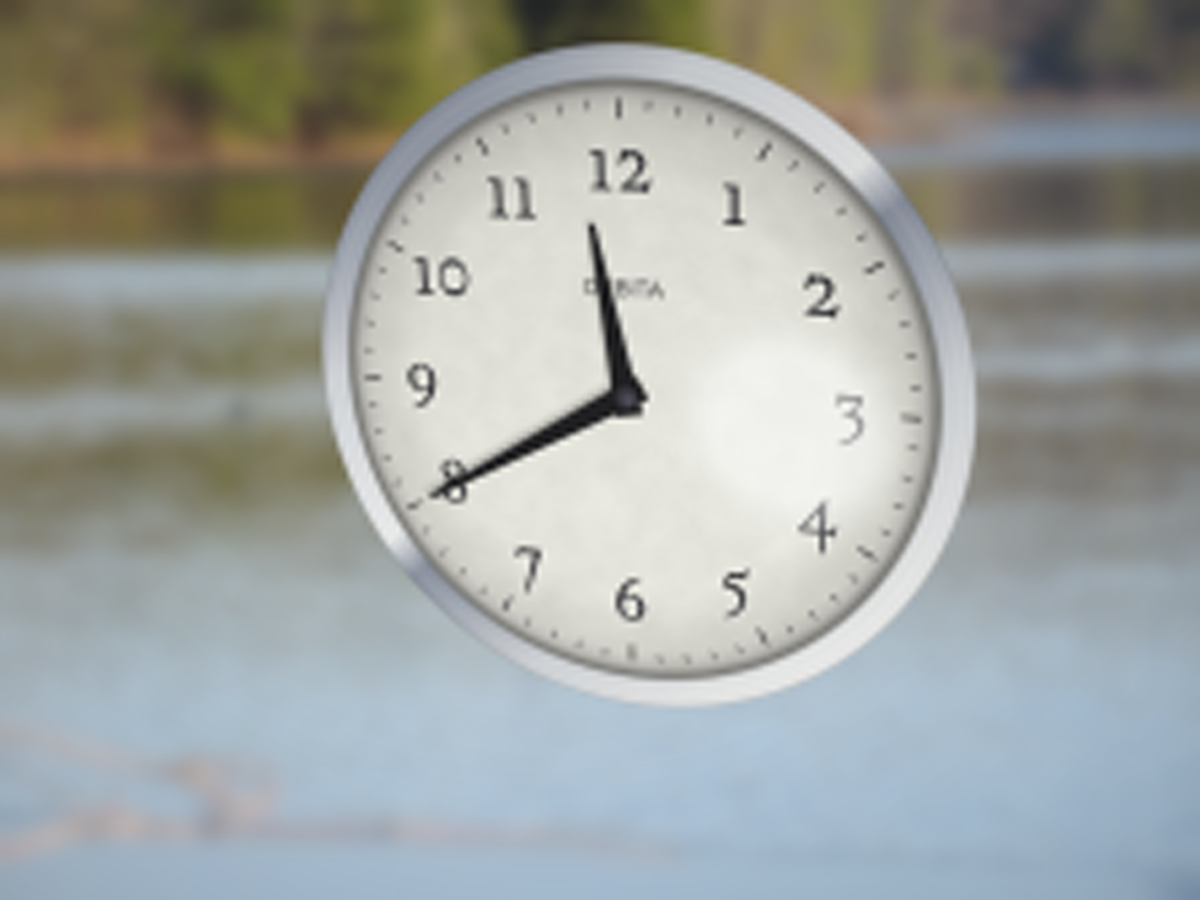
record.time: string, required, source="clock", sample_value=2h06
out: 11h40
